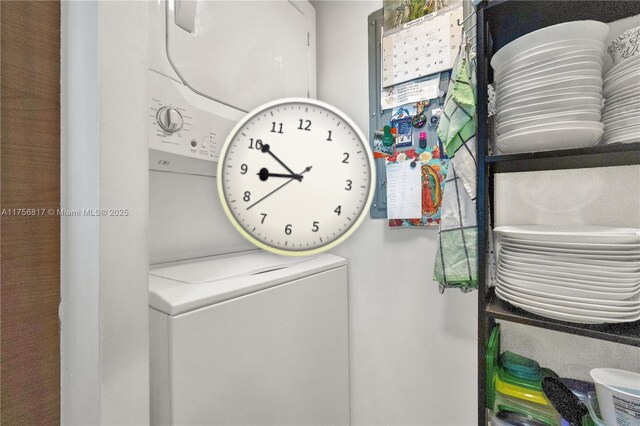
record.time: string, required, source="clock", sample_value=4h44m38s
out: 8h50m38s
